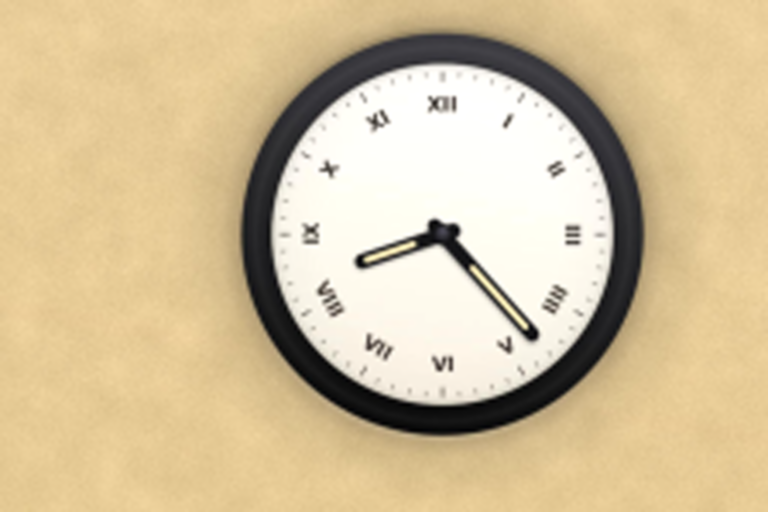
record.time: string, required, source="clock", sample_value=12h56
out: 8h23
